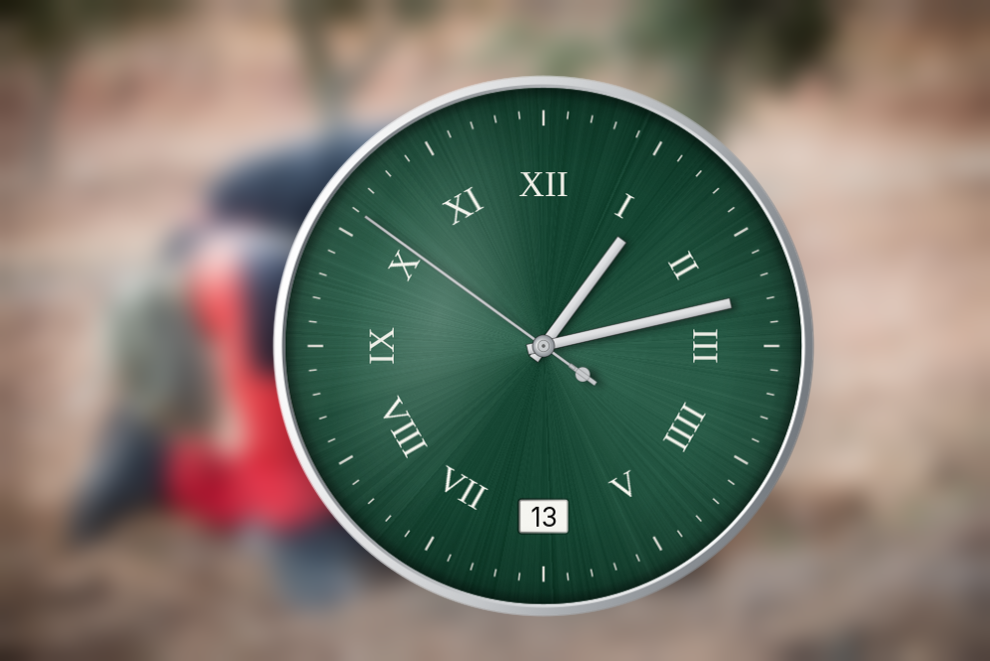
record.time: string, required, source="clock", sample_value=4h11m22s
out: 1h12m51s
